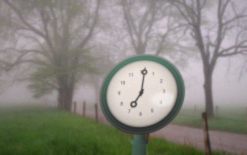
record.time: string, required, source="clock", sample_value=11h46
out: 7h01
